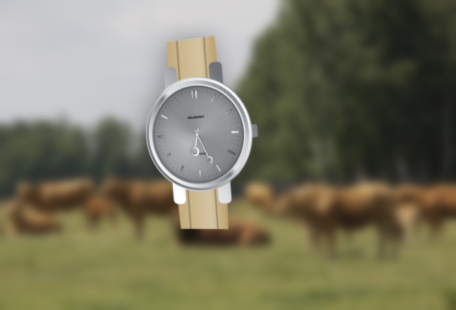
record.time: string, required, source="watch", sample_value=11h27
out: 6h26
